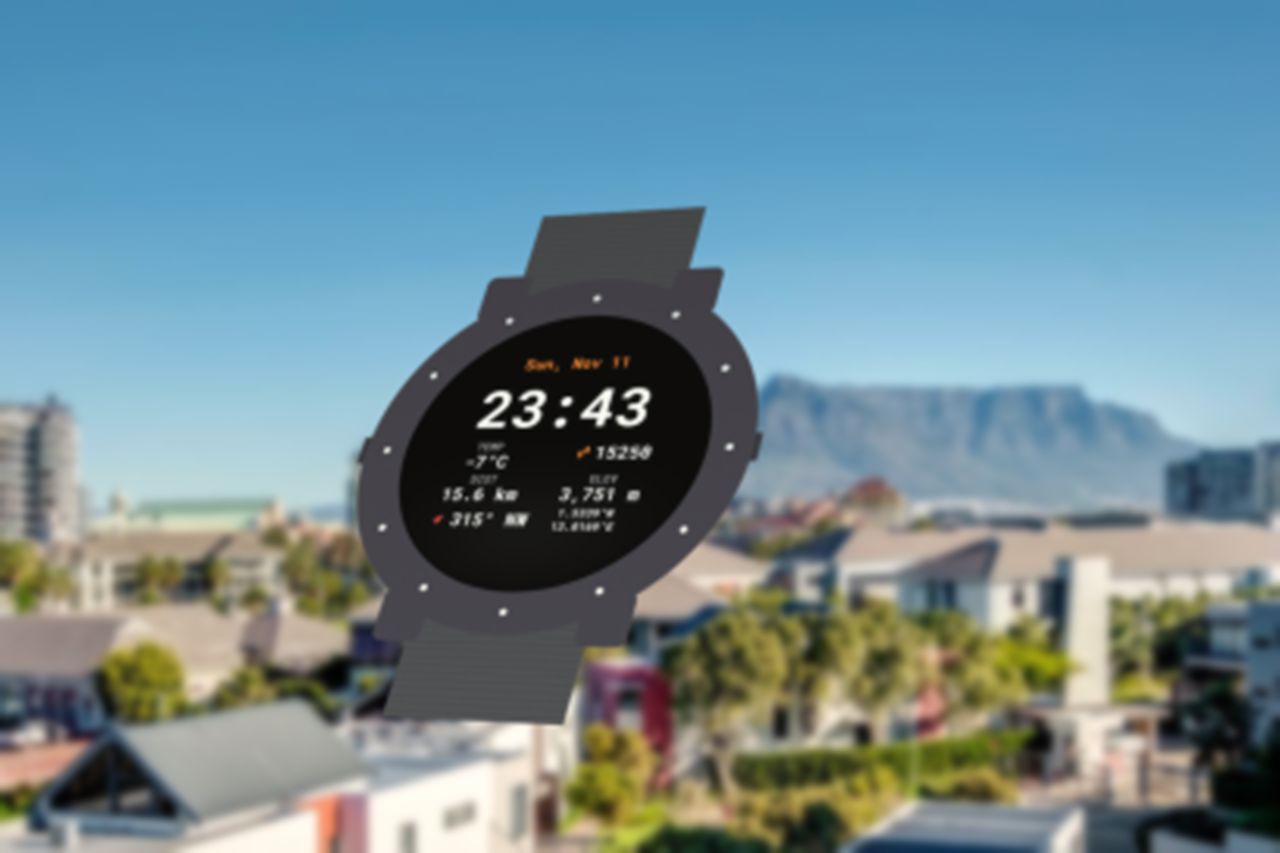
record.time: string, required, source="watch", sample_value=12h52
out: 23h43
